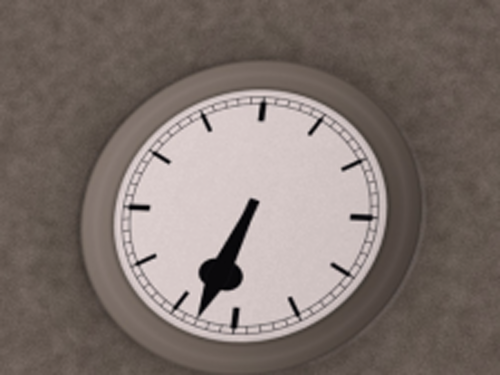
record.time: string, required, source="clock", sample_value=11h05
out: 6h33
